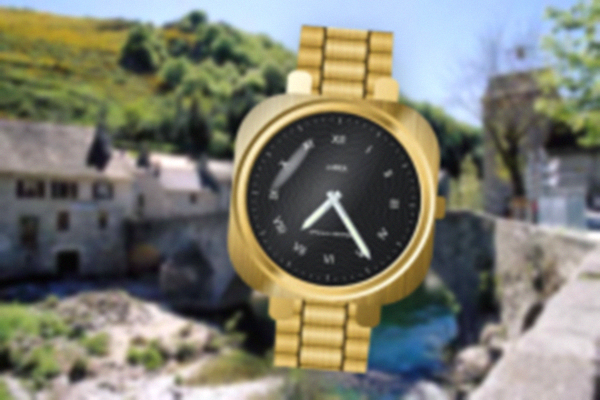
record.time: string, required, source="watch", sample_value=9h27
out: 7h24
